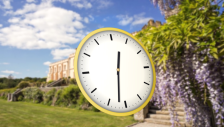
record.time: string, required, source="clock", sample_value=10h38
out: 12h32
